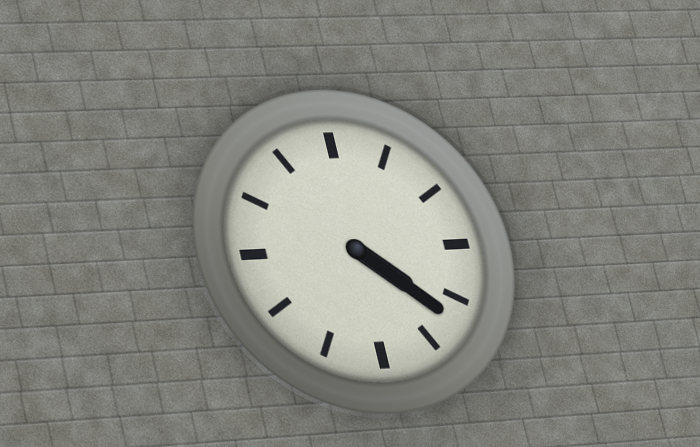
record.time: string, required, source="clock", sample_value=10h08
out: 4h22
